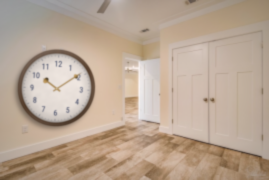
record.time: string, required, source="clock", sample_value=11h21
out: 10h09
